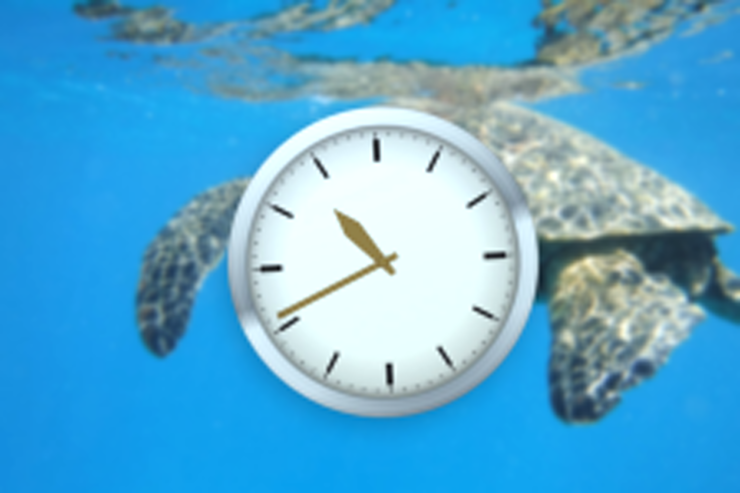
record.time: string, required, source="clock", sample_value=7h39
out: 10h41
